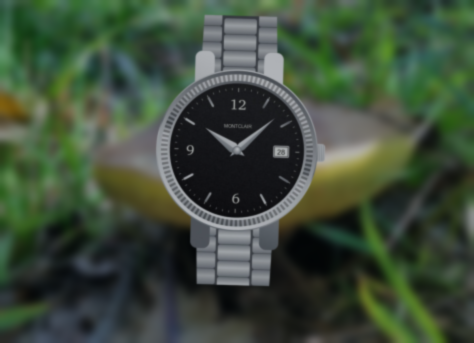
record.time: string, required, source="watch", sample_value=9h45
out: 10h08
